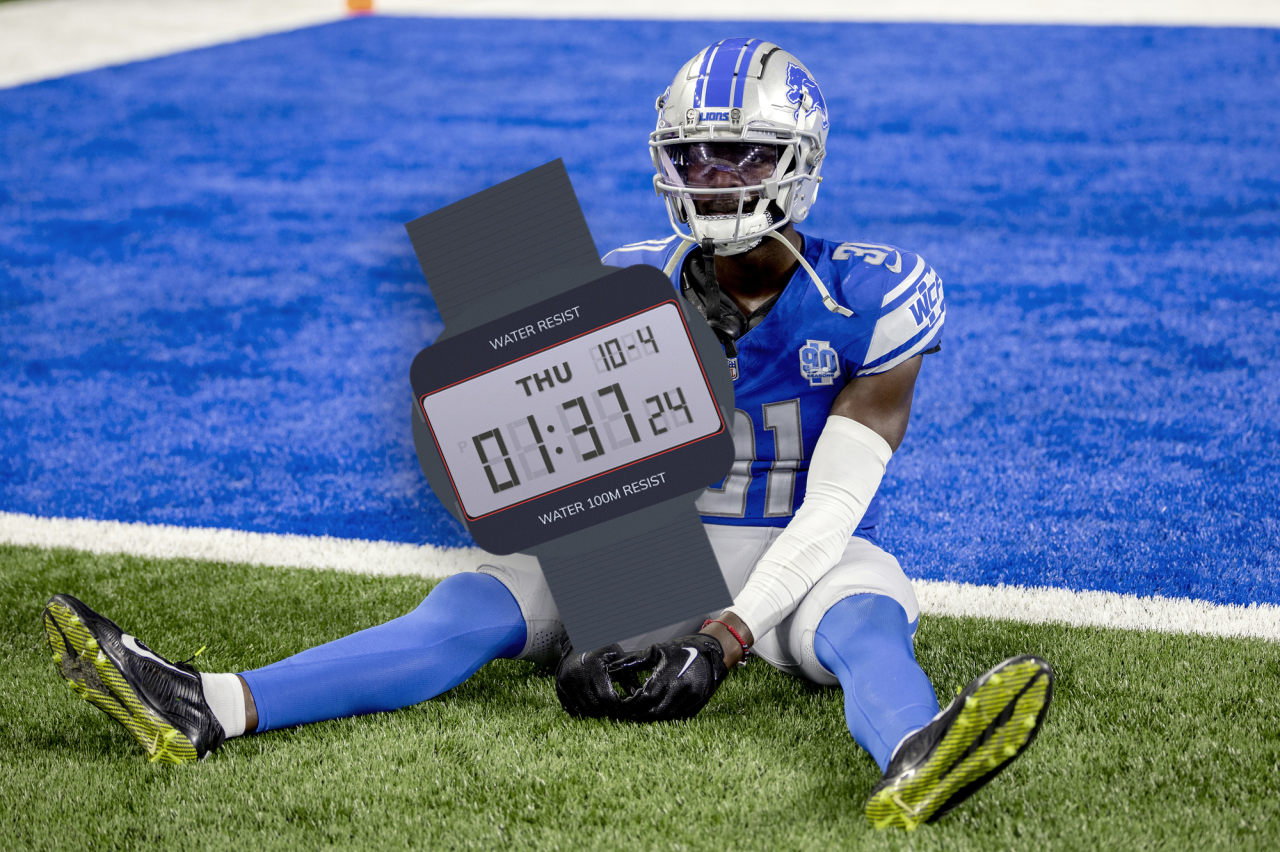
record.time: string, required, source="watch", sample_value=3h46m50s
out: 1h37m24s
